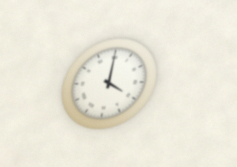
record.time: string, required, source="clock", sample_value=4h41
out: 4h00
